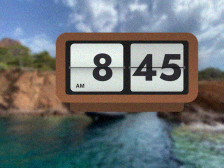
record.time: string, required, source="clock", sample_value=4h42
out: 8h45
